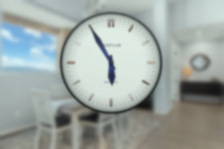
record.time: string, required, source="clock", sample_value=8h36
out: 5h55
